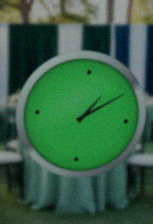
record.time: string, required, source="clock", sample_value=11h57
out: 1h09
